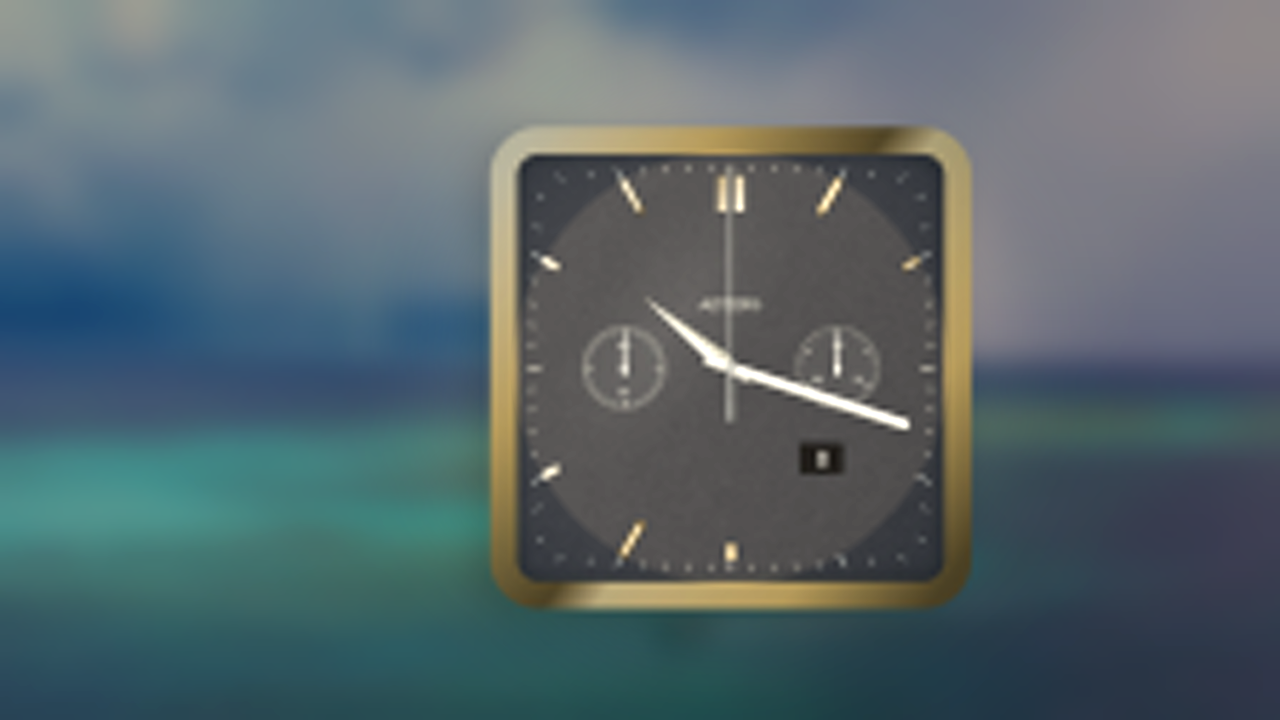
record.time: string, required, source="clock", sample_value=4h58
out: 10h18
